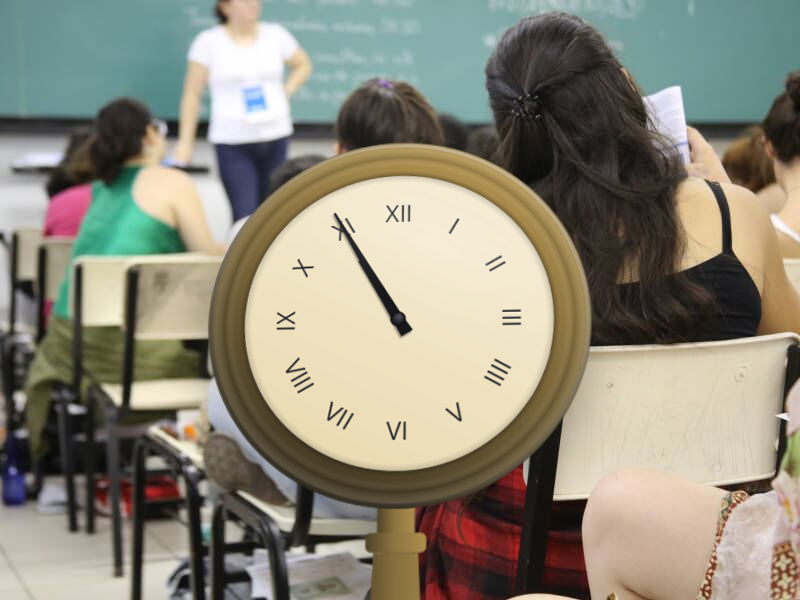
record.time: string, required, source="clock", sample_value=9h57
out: 10h55
